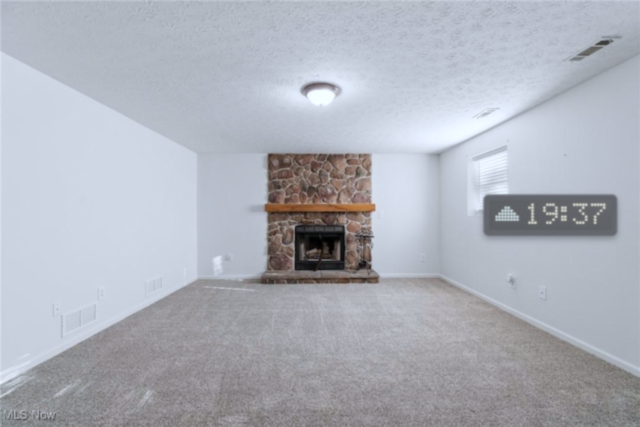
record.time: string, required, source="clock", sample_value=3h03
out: 19h37
